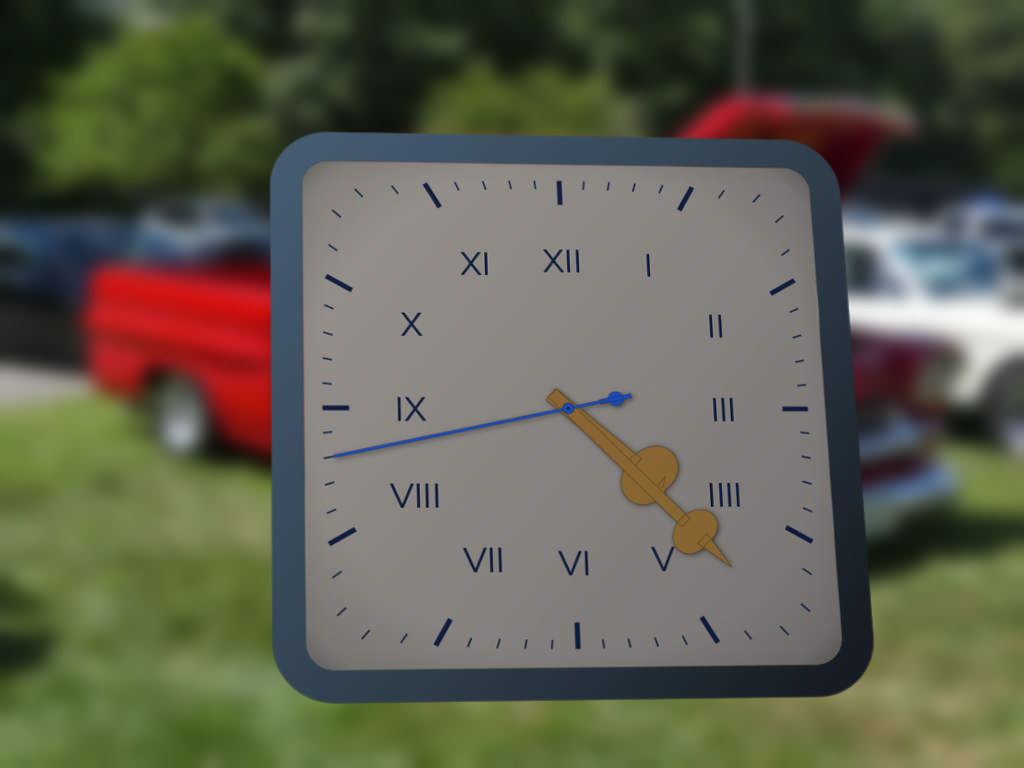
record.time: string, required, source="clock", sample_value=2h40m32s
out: 4h22m43s
